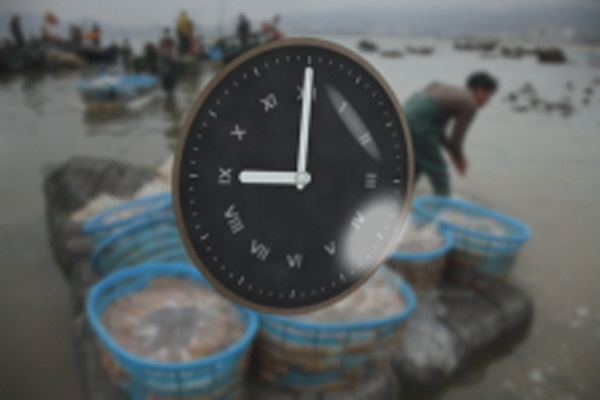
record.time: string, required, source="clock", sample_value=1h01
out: 9h00
